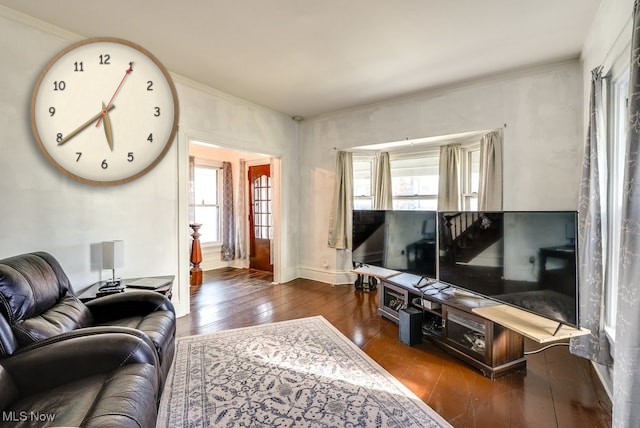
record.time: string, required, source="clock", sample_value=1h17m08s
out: 5h39m05s
